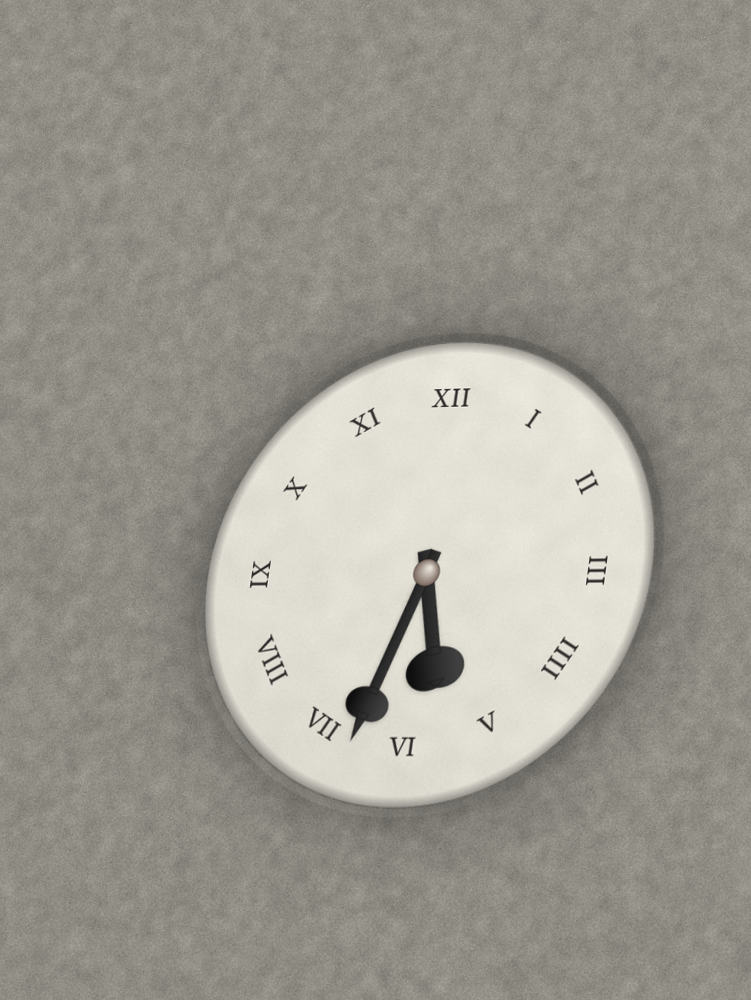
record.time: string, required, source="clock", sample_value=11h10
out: 5h33
